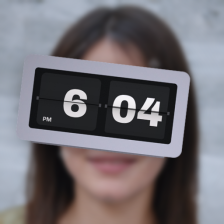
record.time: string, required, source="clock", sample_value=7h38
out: 6h04
